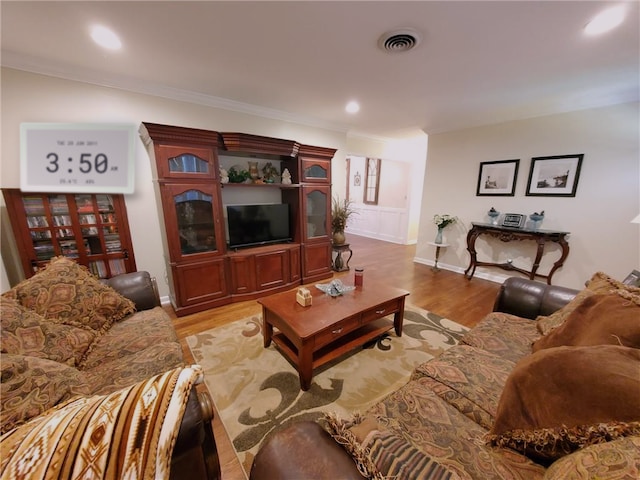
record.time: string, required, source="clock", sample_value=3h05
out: 3h50
